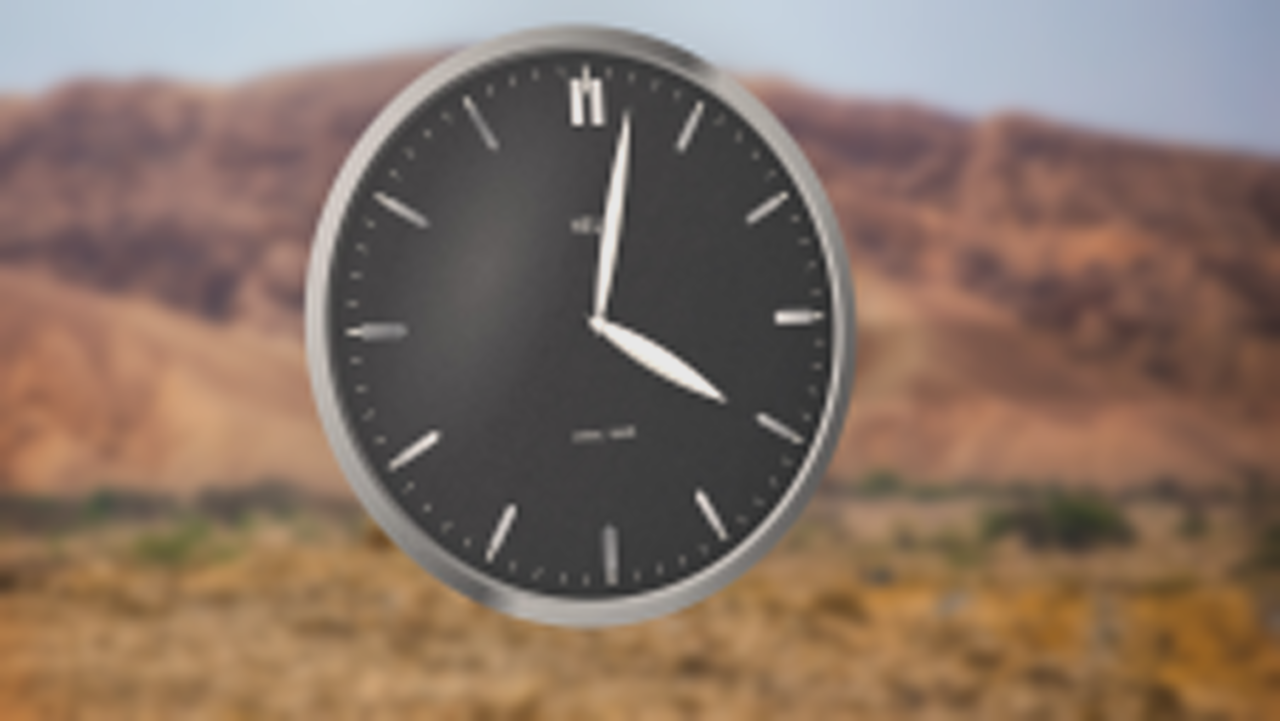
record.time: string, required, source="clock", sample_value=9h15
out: 4h02
